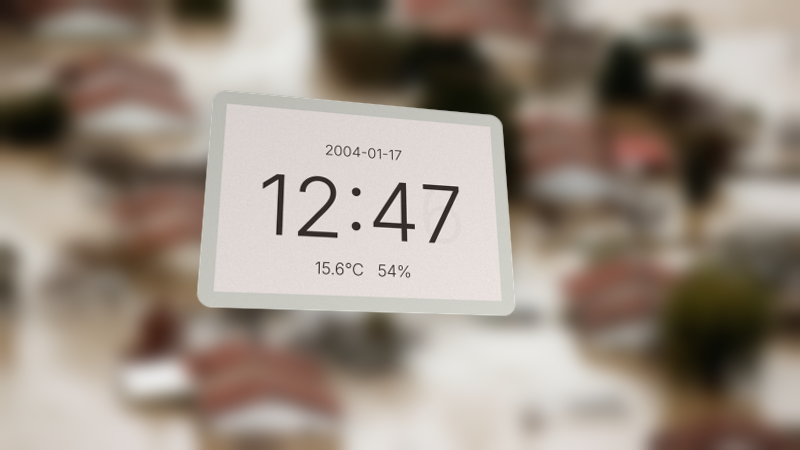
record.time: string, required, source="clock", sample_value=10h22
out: 12h47
